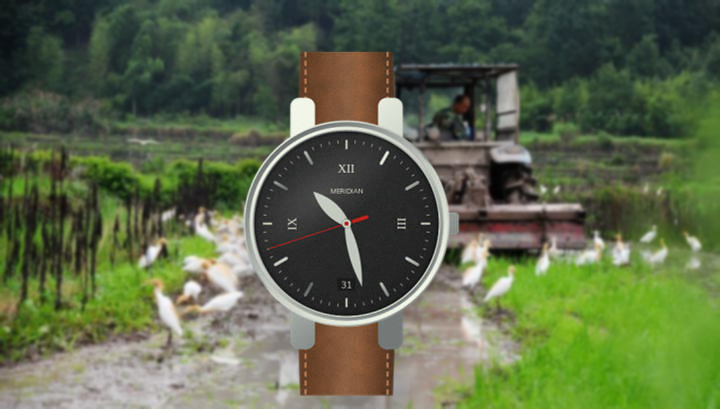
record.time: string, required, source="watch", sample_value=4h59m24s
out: 10h27m42s
